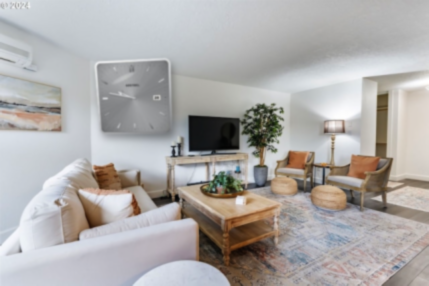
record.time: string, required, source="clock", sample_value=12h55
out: 9h47
